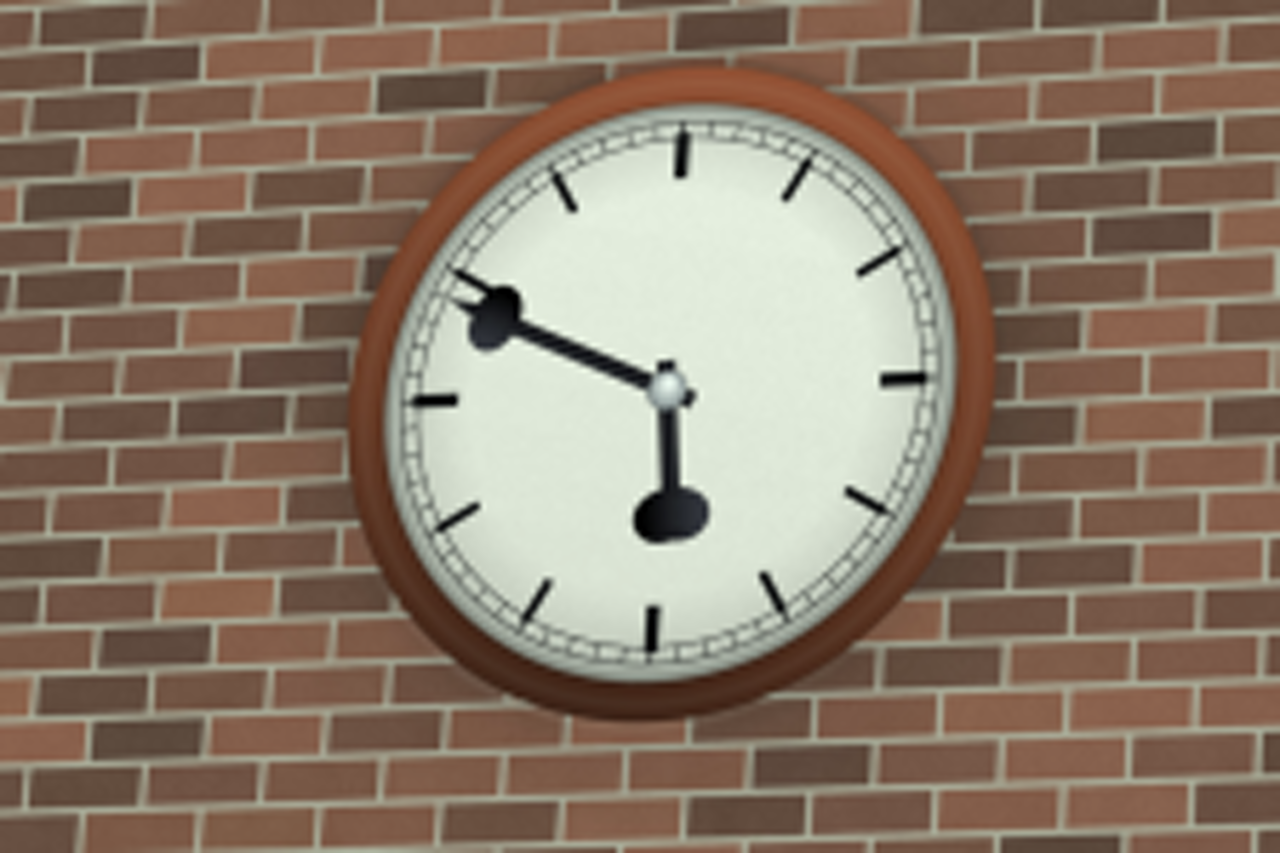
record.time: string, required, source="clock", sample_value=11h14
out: 5h49
